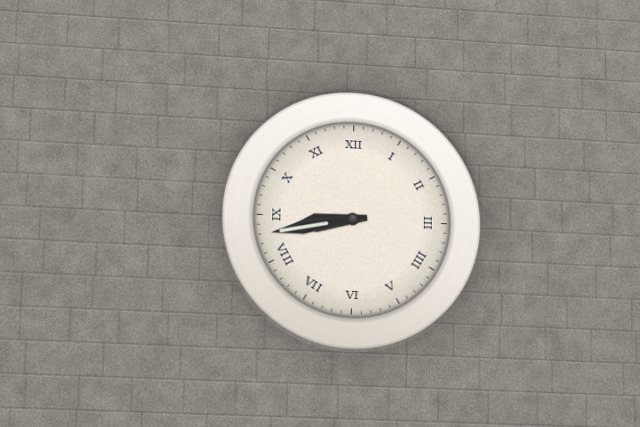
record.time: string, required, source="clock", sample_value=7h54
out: 8h43
